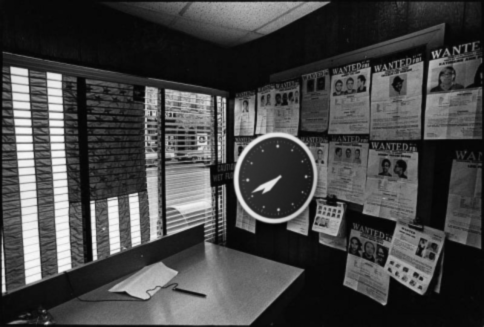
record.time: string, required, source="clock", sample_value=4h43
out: 7h41
